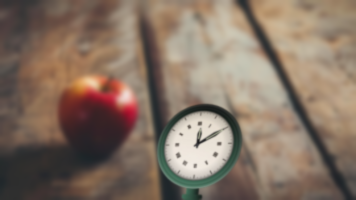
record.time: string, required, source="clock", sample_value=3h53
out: 12h10
